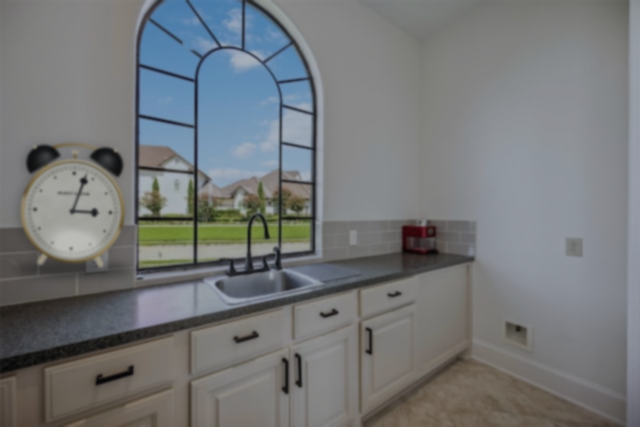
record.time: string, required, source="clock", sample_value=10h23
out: 3h03
